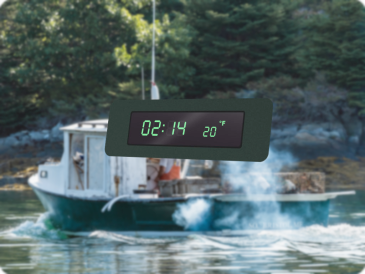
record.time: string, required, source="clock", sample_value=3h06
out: 2h14
